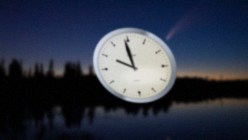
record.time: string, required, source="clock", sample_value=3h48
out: 9h59
